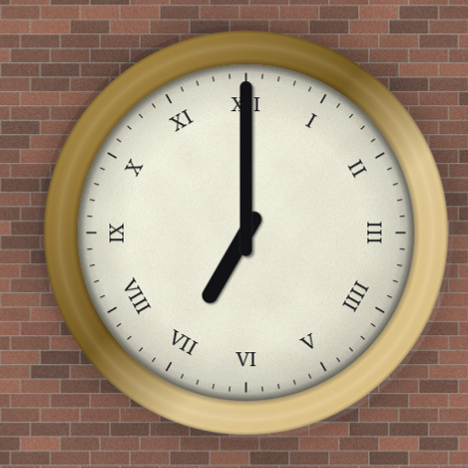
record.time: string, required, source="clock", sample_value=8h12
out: 7h00
